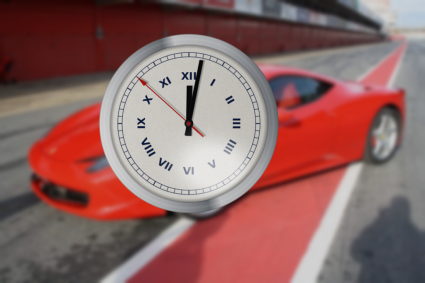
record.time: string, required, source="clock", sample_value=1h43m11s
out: 12h01m52s
